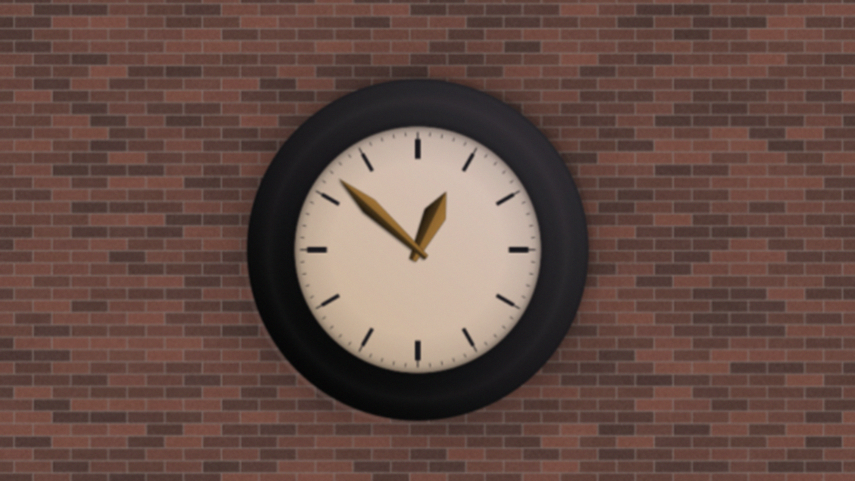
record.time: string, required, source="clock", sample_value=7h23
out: 12h52
